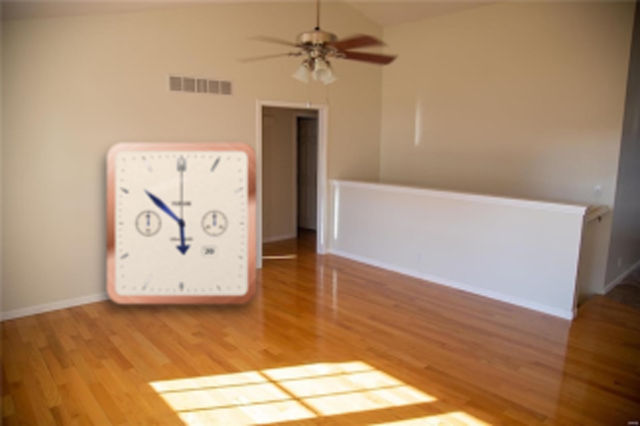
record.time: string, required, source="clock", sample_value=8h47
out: 5h52
